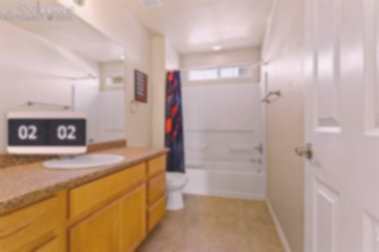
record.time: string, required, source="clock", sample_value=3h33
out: 2h02
